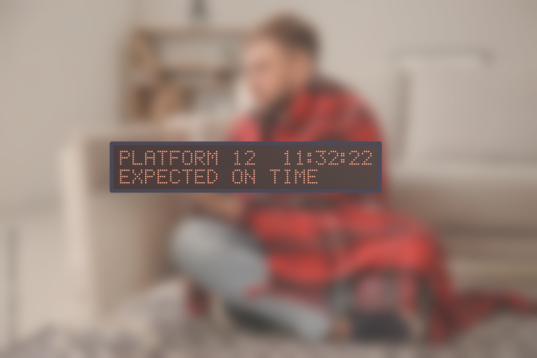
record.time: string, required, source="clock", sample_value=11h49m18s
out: 11h32m22s
